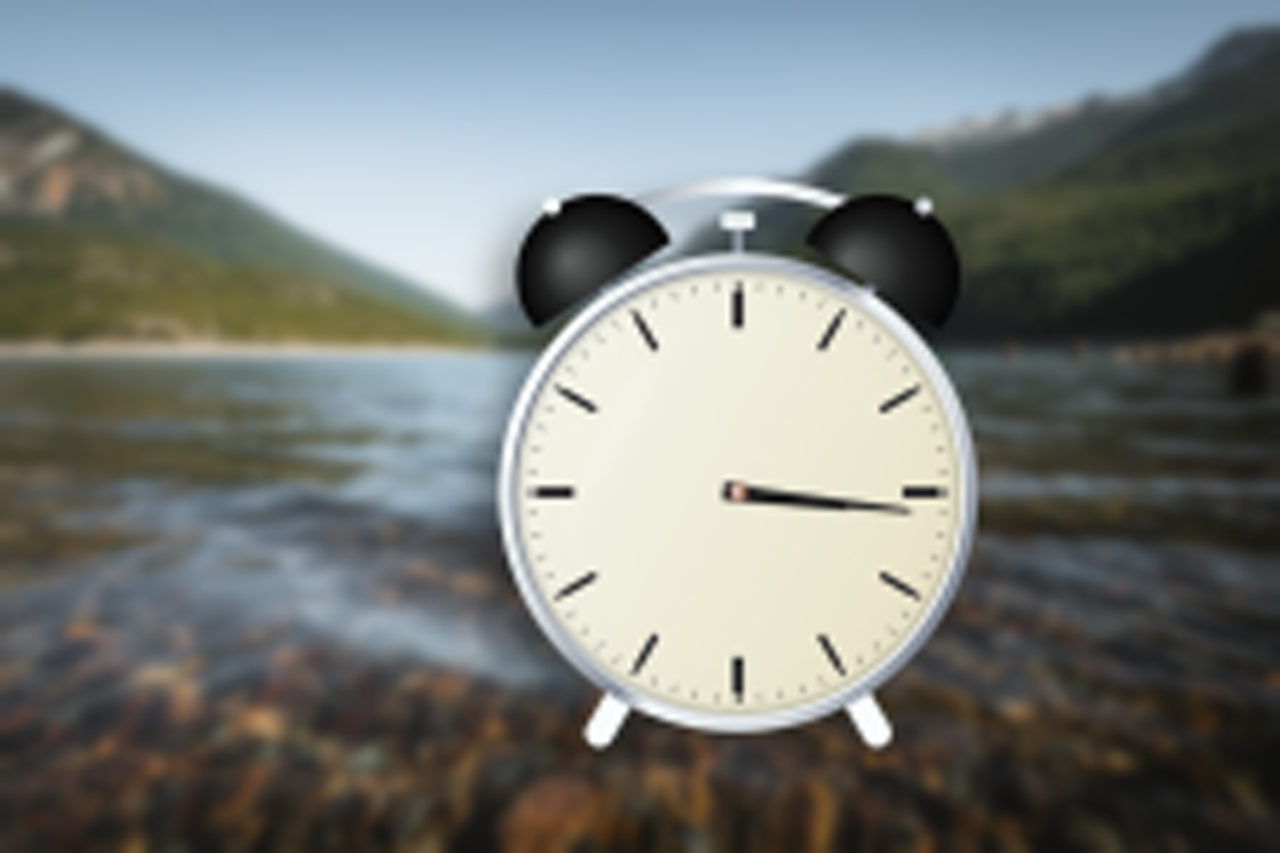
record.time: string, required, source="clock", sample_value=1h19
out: 3h16
